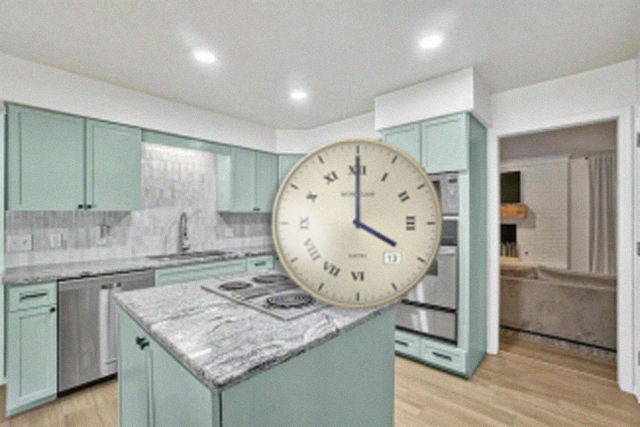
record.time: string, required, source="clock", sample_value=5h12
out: 4h00
